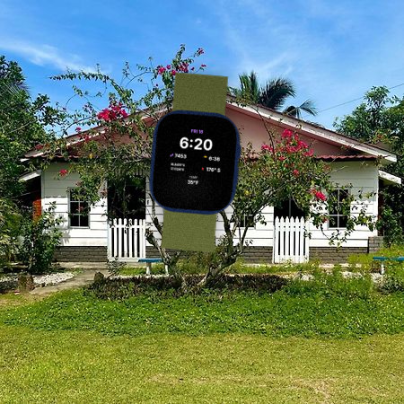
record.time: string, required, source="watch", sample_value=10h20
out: 6h20
